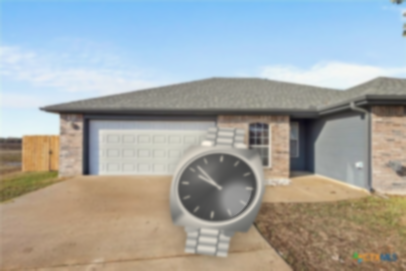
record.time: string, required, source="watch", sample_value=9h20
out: 9h52
